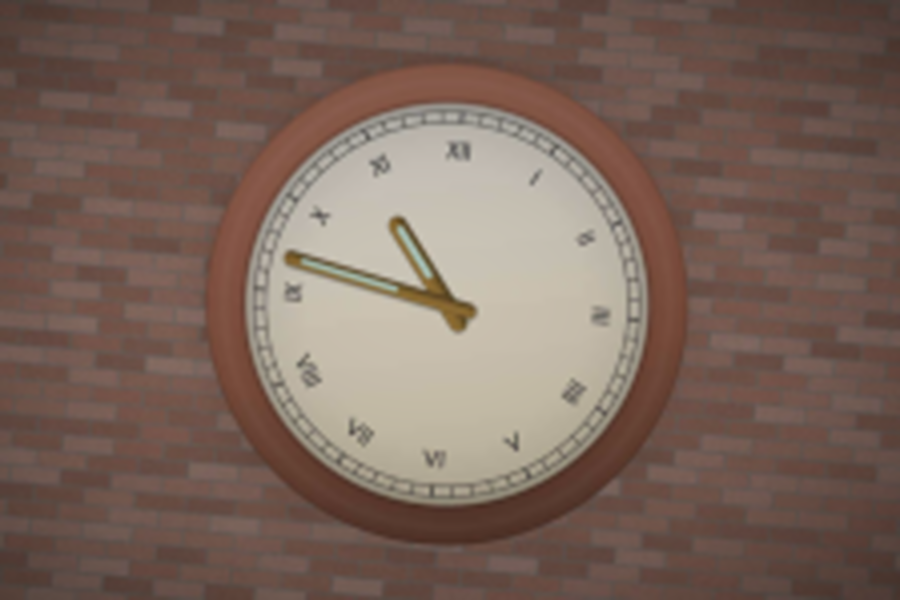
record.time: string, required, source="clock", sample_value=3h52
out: 10h47
